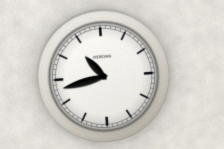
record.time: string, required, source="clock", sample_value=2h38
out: 10h43
